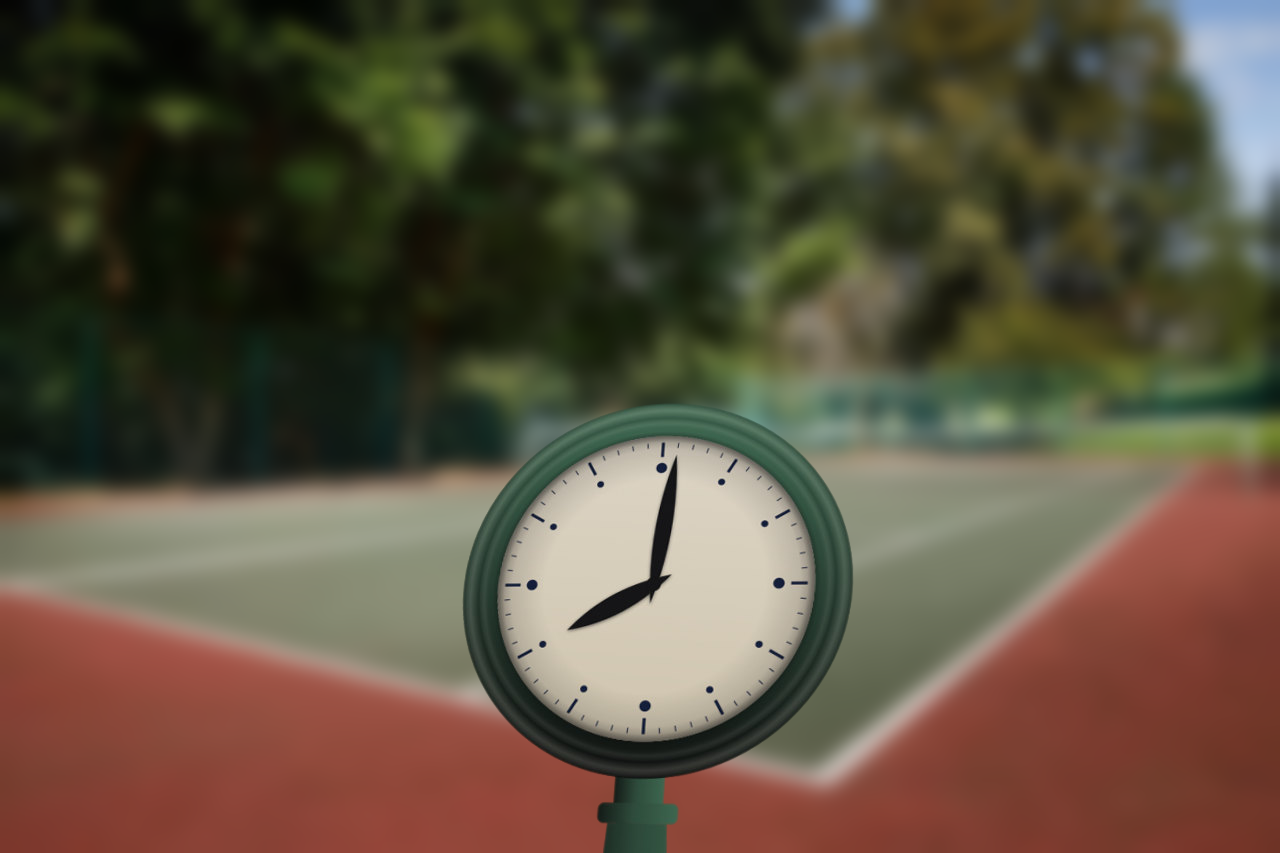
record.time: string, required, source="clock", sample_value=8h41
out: 8h01
